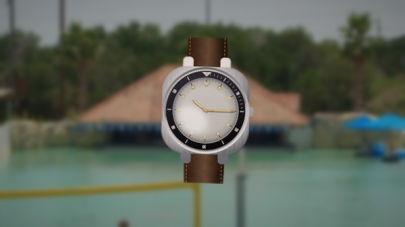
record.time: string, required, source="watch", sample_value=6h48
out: 10h15
